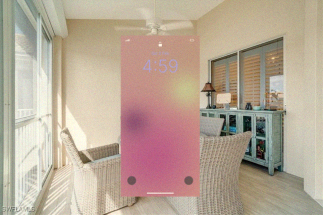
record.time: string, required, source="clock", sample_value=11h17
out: 4h59
